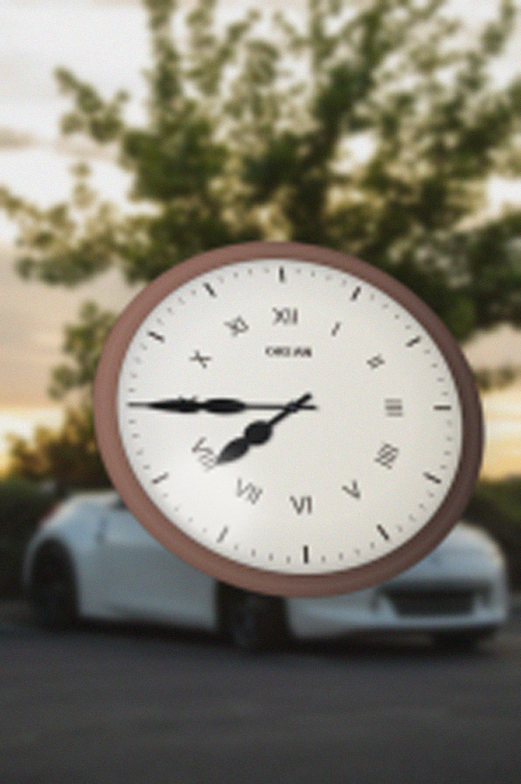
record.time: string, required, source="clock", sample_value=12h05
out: 7h45
